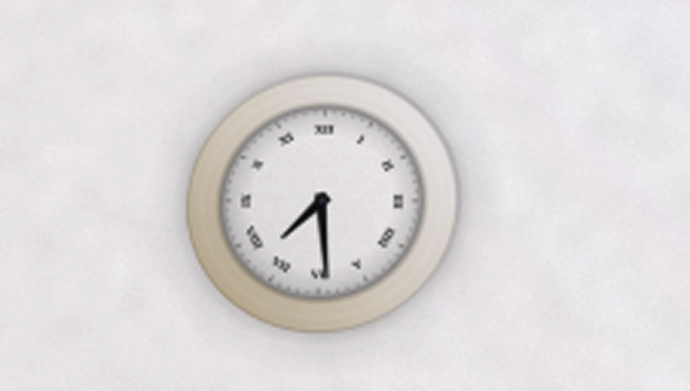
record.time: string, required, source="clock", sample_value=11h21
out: 7h29
